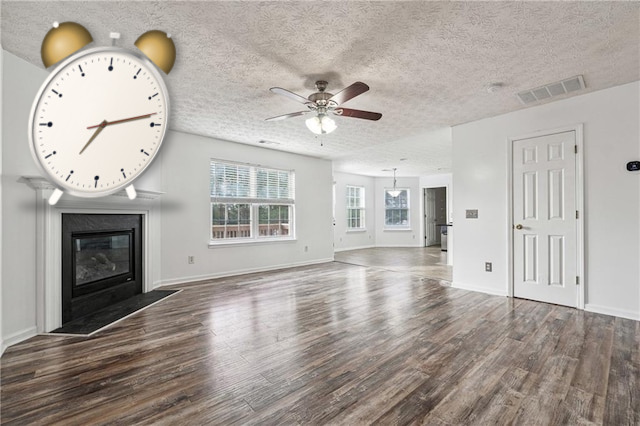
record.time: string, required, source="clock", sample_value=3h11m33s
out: 7h13m13s
